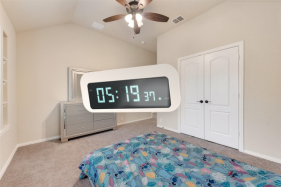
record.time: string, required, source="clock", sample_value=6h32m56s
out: 5h19m37s
